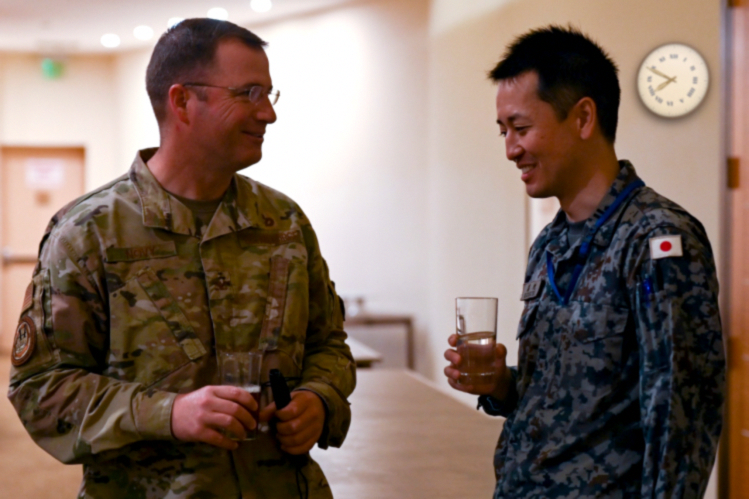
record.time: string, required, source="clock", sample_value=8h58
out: 7h49
